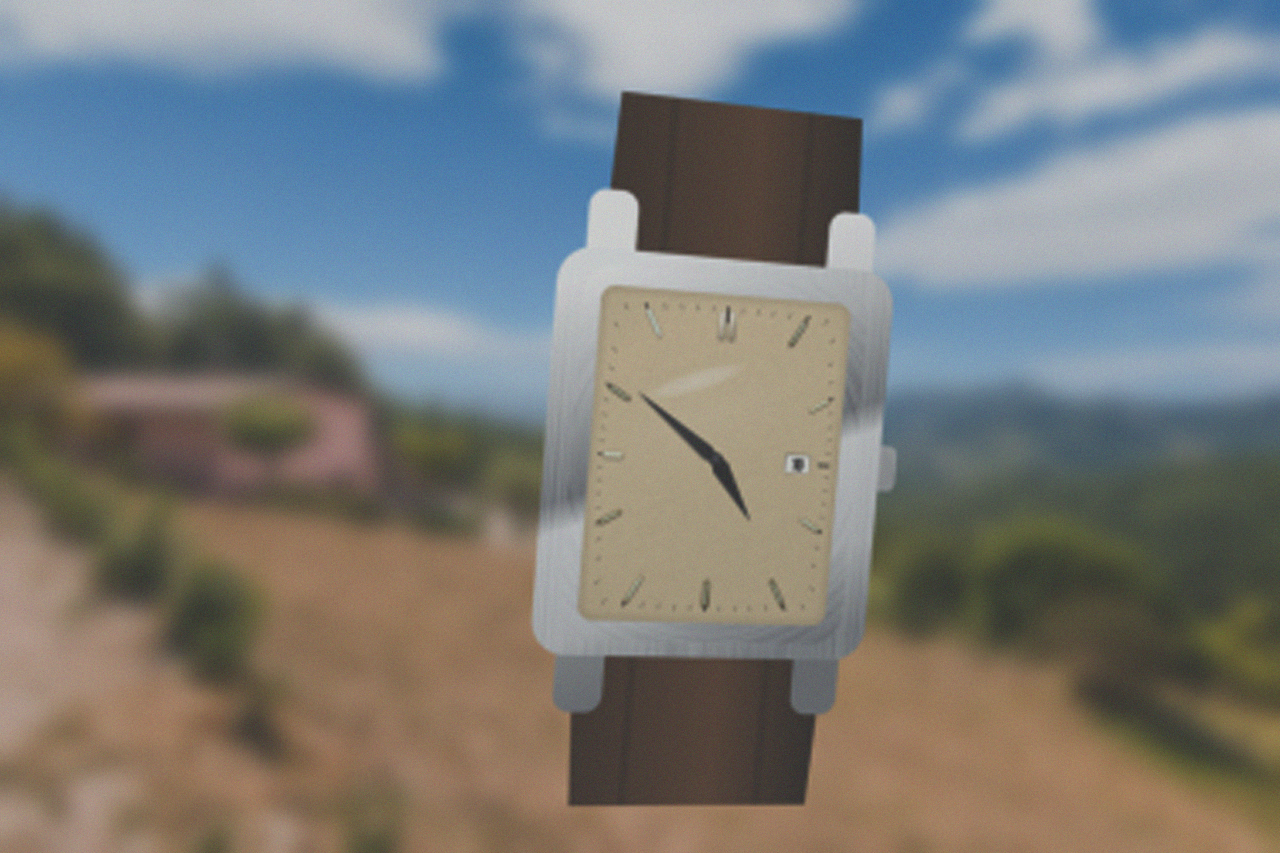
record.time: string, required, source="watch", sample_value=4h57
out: 4h51
